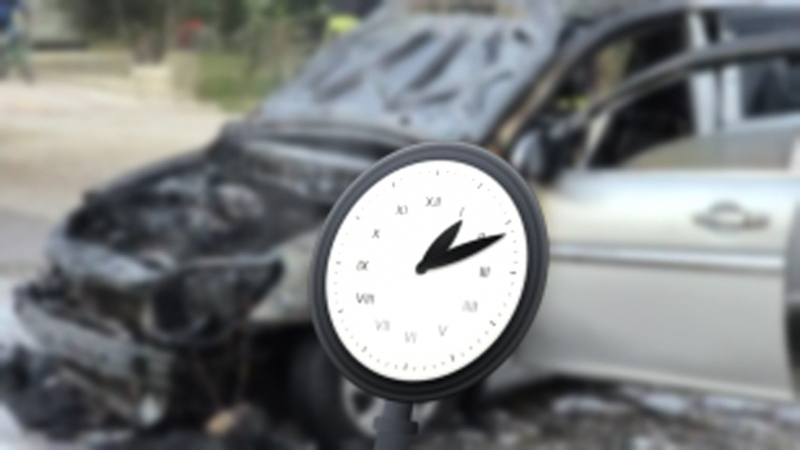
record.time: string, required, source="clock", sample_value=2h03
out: 1h11
